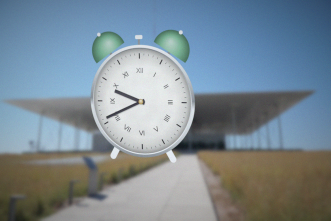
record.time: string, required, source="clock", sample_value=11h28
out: 9h41
